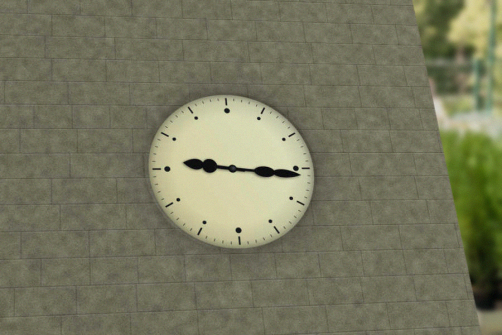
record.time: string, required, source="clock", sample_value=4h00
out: 9h16
